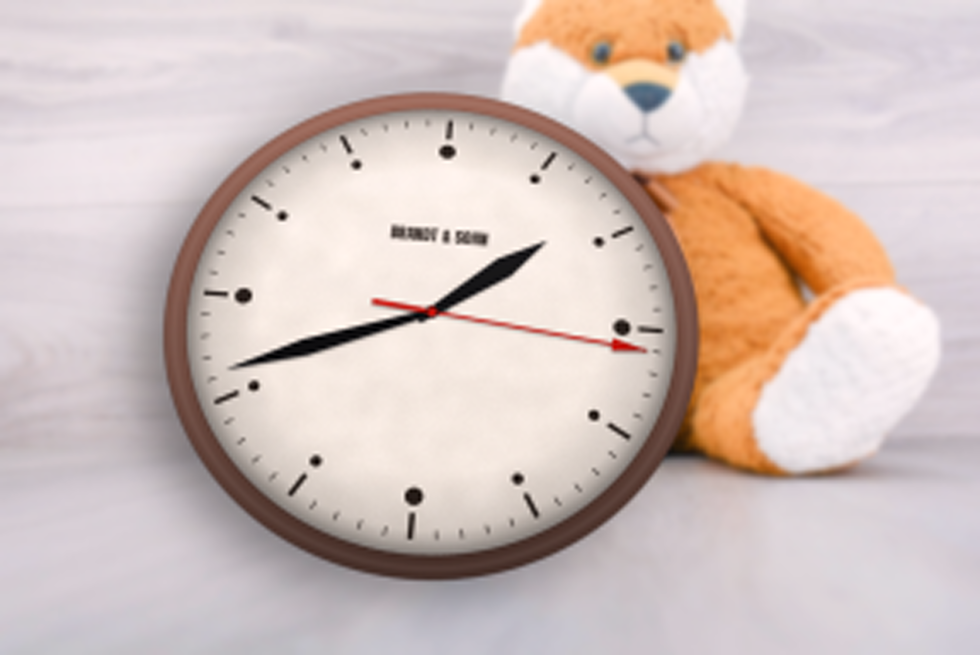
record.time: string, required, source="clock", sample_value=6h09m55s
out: 1h41m16s
